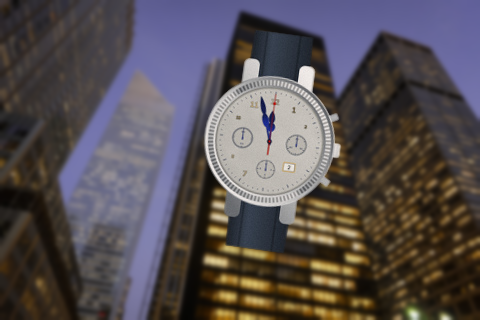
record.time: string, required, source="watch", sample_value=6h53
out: 11h57
